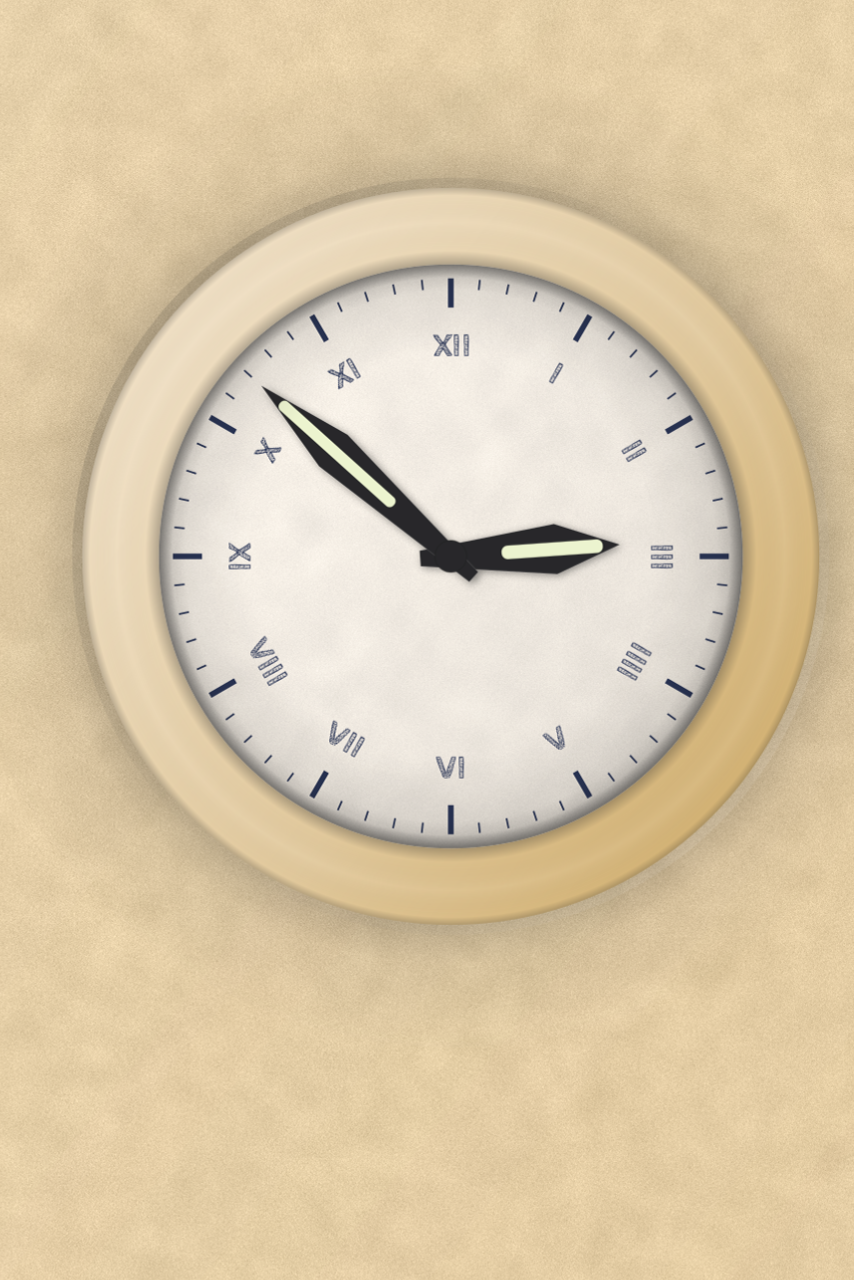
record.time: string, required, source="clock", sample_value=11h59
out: 2h52
